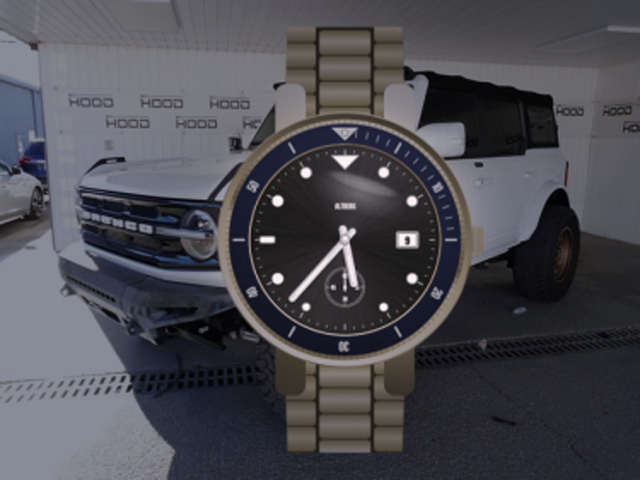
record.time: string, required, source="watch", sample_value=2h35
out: 5h37
